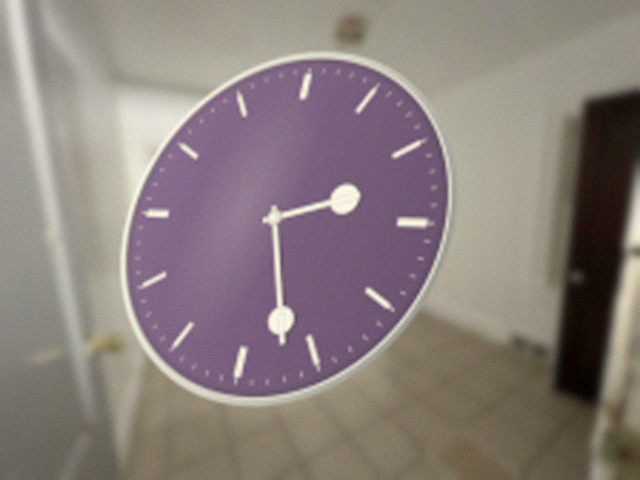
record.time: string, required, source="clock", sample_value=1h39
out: 2h27
